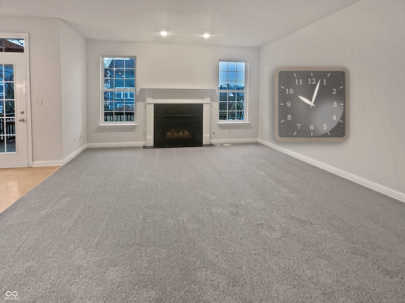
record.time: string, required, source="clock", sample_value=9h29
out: 10h03
